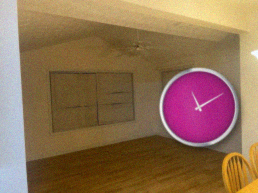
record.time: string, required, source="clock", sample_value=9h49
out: 11h10
